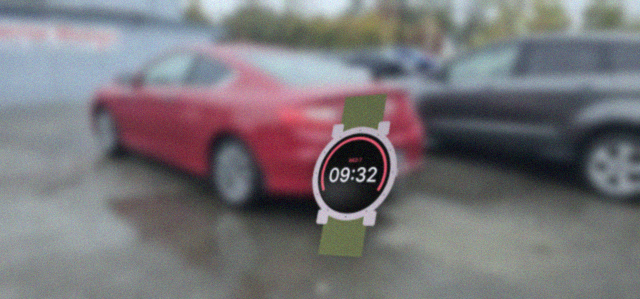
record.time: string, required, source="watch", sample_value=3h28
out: 9h32
